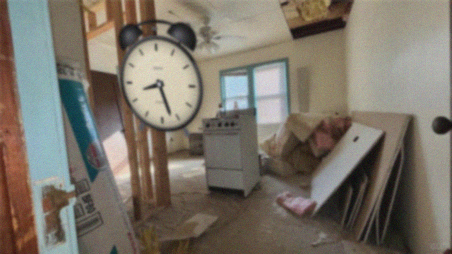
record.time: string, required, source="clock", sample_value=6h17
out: 8h27
